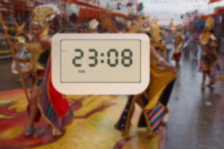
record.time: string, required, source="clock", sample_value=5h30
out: 23h08
